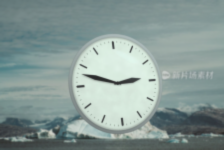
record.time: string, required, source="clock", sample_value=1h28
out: 2h48
